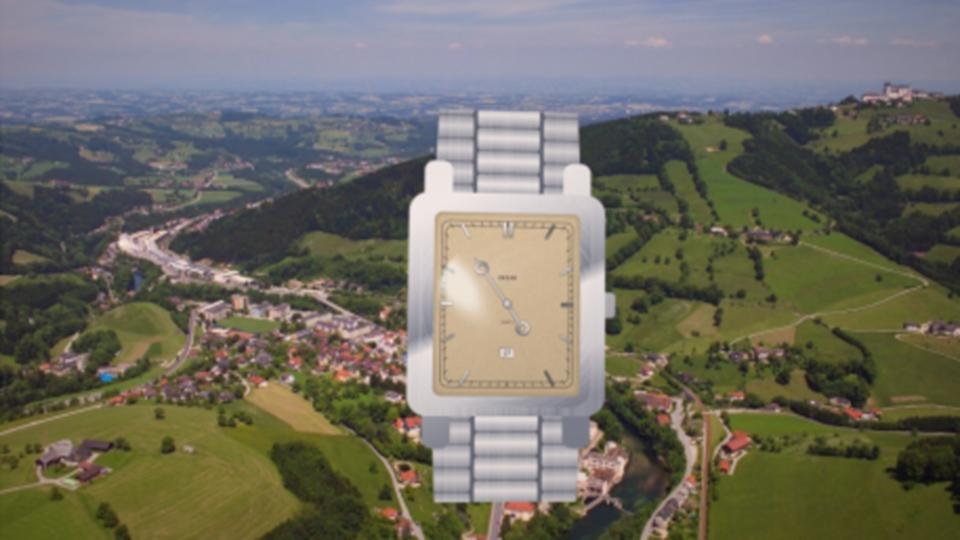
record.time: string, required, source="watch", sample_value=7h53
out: 4h54
